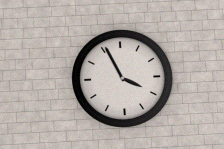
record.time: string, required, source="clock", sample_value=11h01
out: 3h56
